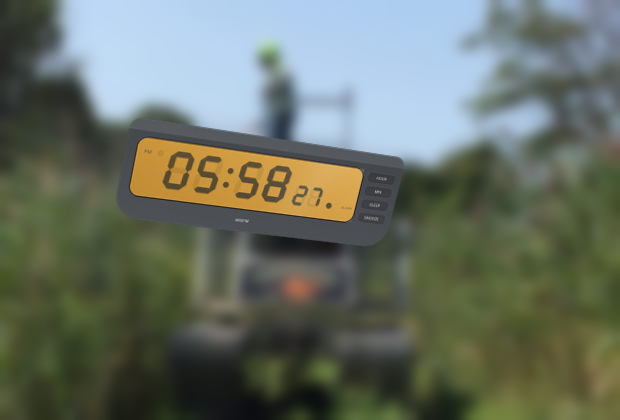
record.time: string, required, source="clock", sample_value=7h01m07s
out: 5h58m27s
